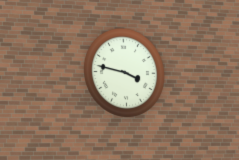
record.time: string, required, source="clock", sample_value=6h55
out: 3h47
